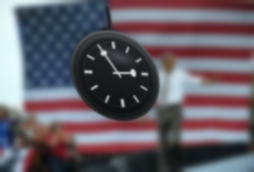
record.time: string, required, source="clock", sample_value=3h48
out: 2h55
